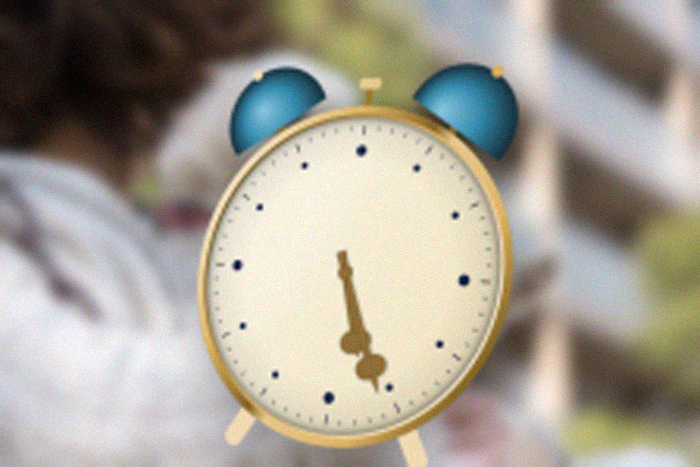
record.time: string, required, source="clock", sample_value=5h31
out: 5h26
